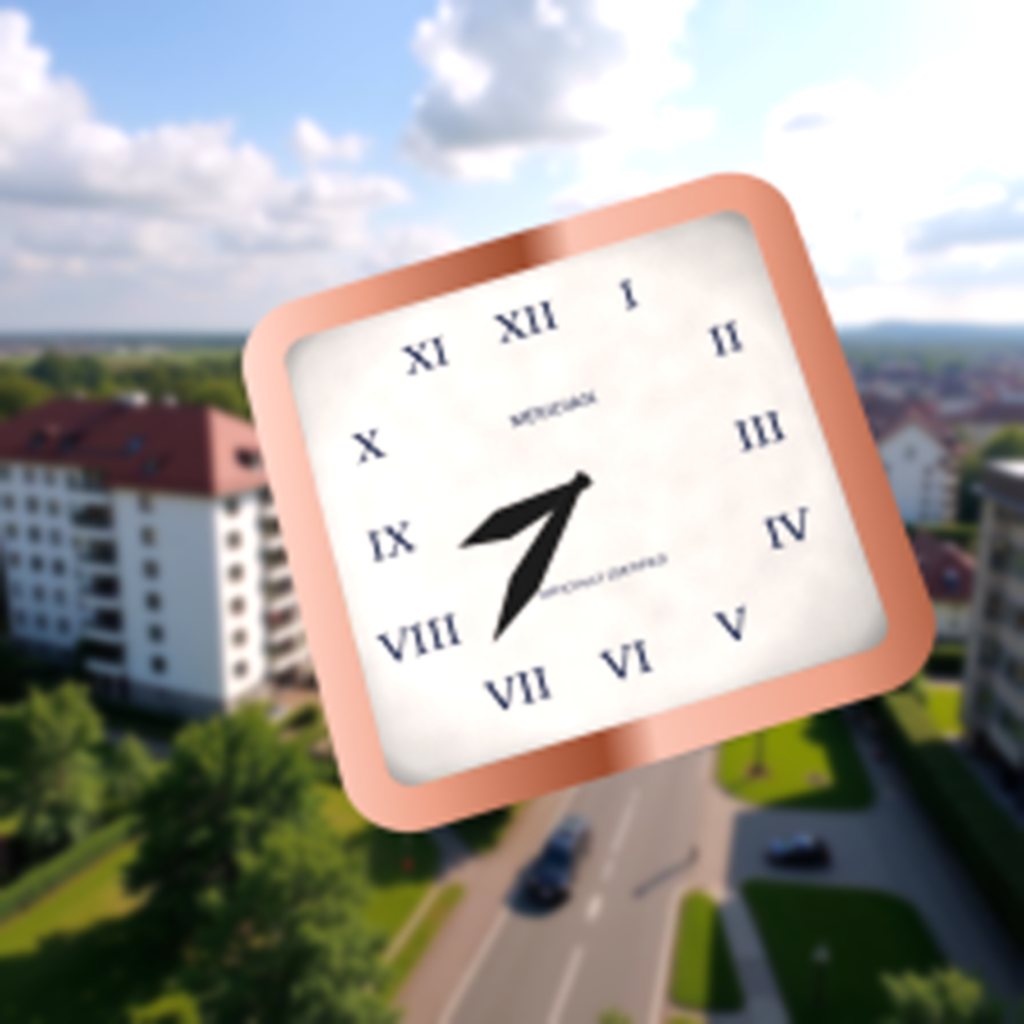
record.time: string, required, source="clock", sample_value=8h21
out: 8h37
